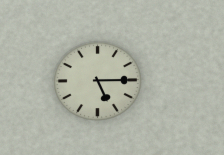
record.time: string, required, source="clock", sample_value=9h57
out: 5h15
